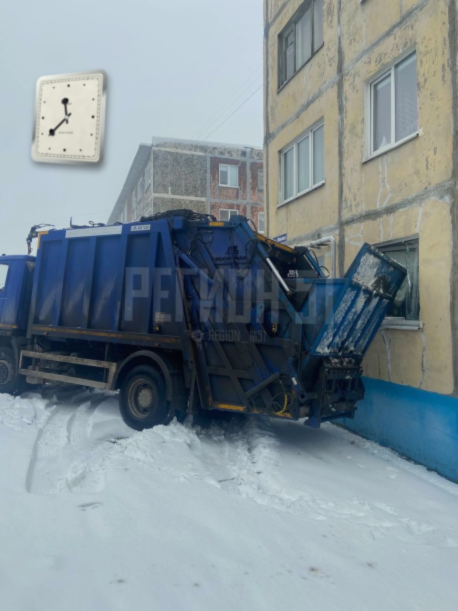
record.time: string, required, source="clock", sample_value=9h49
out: 11h38
